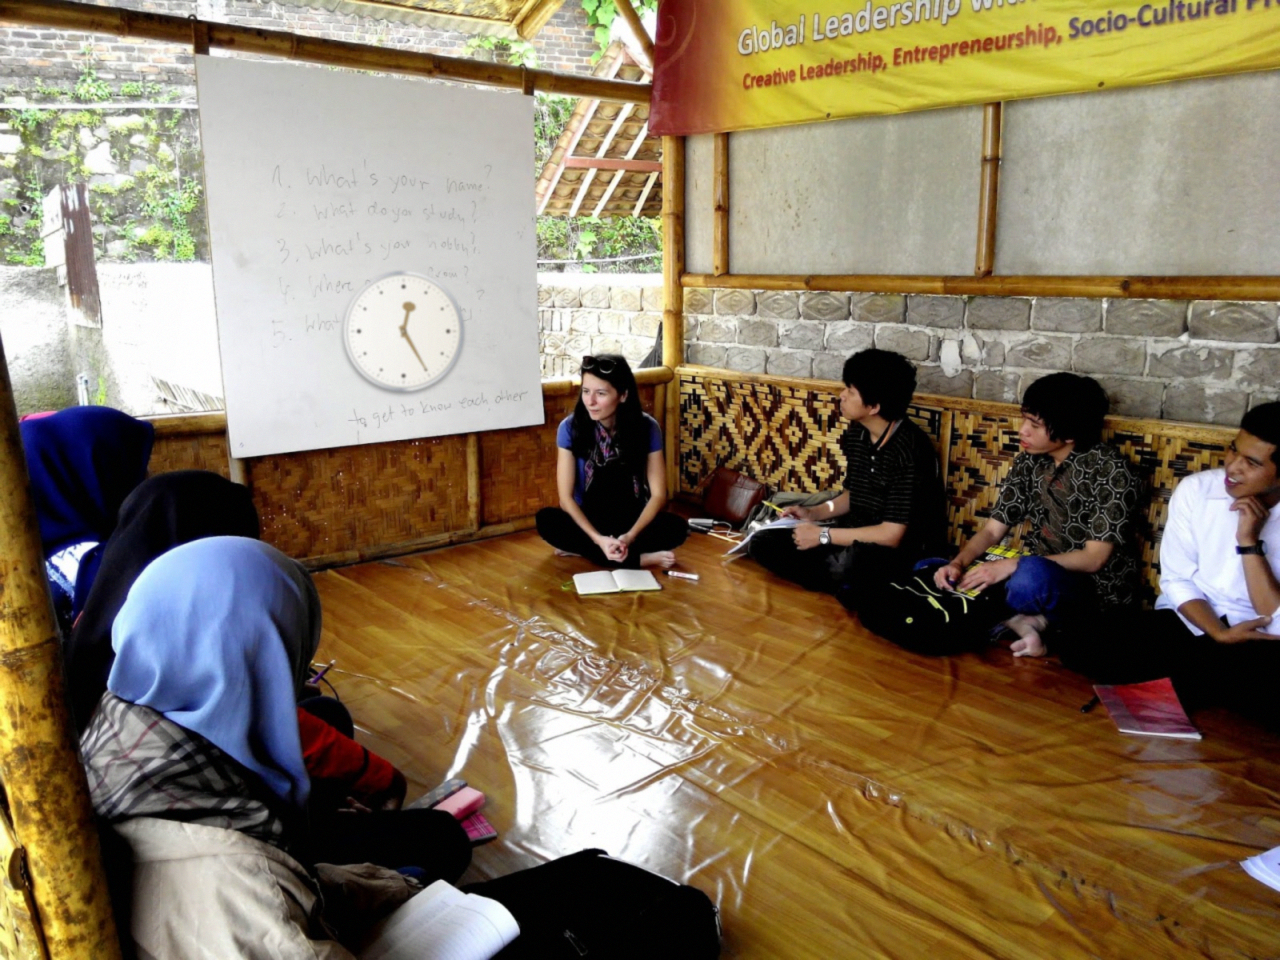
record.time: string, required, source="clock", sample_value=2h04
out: 12h25
